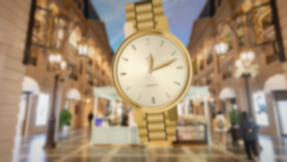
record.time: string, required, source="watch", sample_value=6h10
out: 12h12
